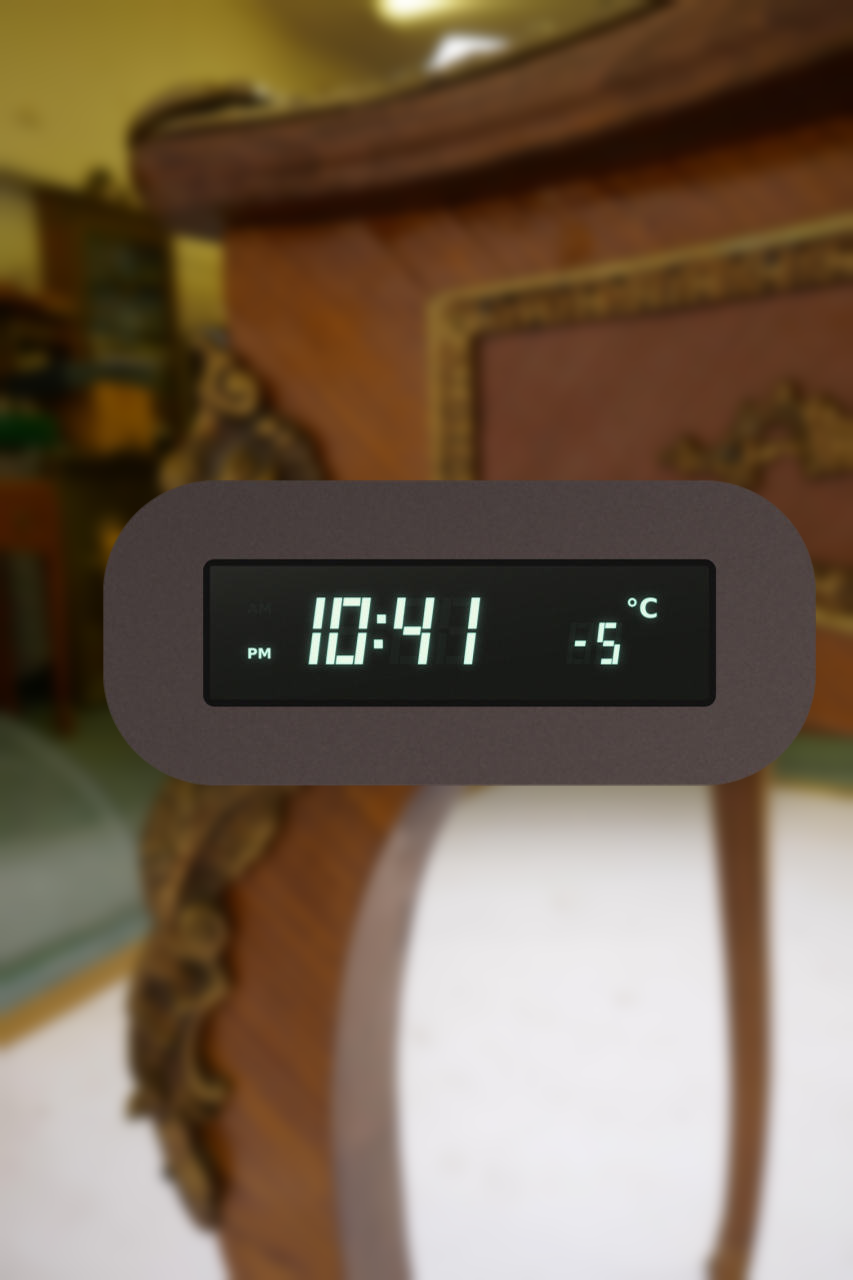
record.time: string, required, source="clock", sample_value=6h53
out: 10h41
